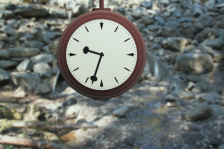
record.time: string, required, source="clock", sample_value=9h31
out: 9h33
